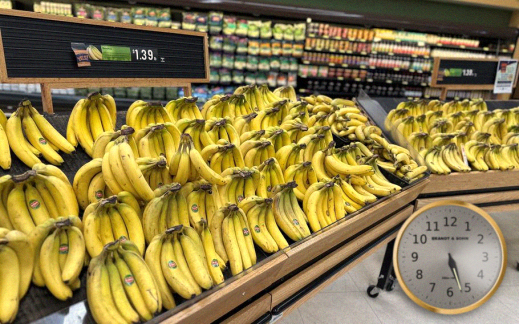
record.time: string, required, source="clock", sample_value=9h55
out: 5h27
